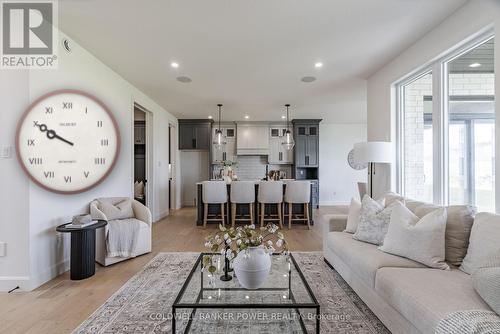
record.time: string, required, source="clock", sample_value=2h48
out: 9h50
